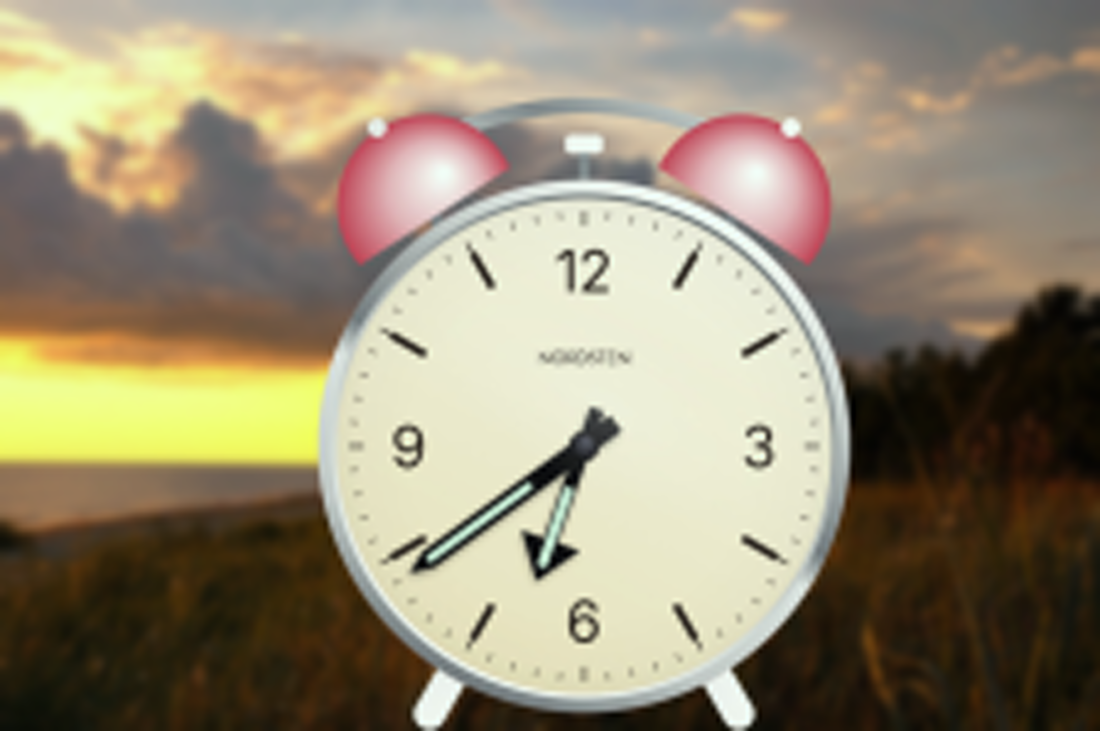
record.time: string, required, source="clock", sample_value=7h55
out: 6h39
